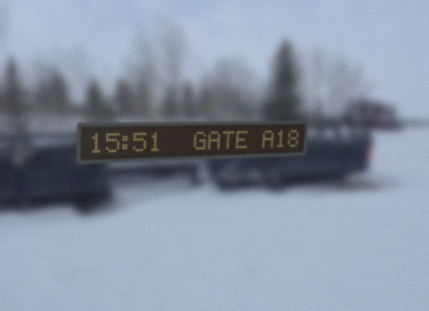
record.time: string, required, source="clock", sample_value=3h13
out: 15h51
